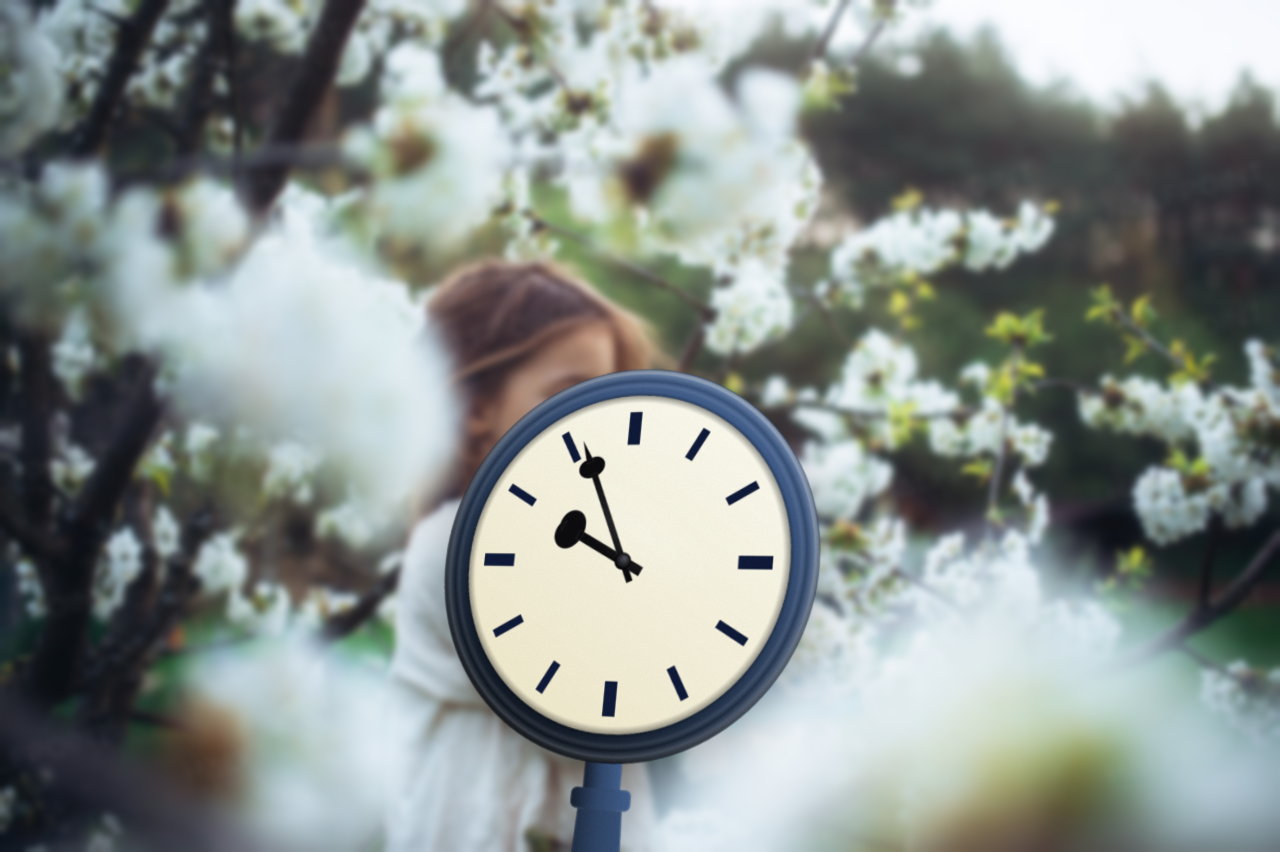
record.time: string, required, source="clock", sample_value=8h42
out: 9h56
